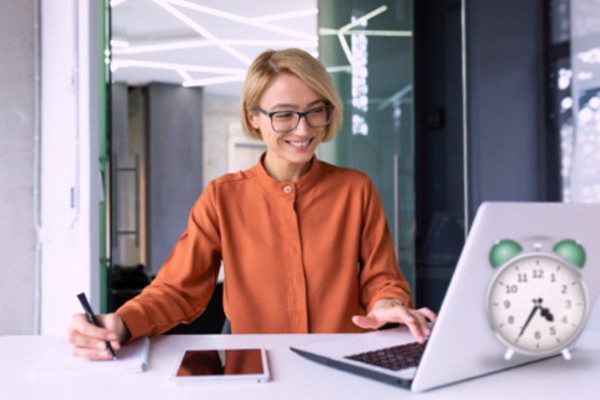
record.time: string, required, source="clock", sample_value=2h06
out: 4h35
